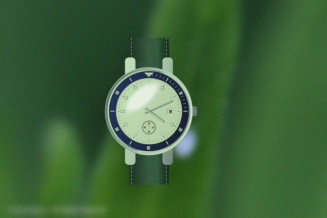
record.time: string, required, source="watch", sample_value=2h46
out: 4h11
